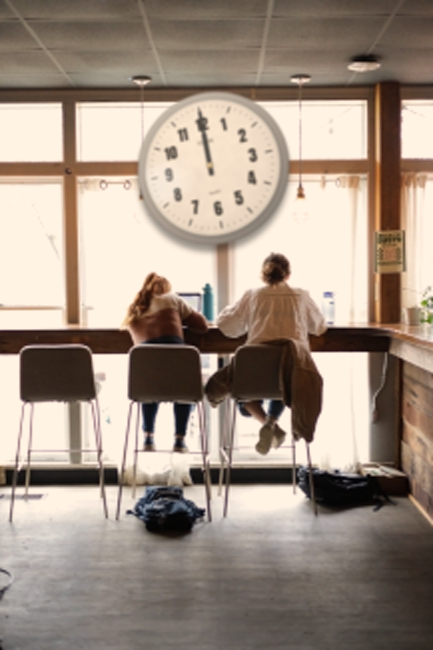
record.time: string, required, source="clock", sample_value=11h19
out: 12h00
